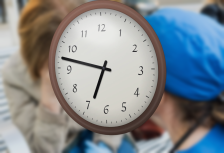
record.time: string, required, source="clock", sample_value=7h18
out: 6h47
